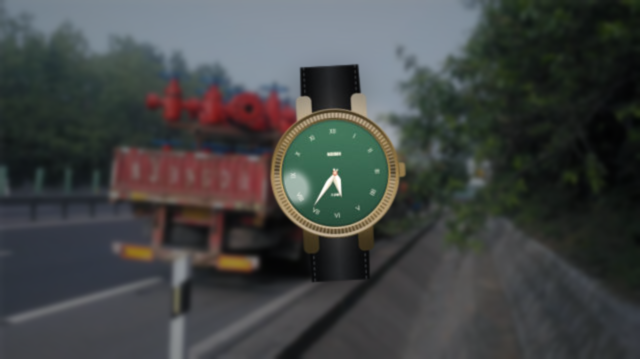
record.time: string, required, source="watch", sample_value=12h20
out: 5h36
